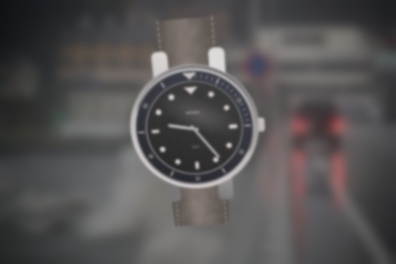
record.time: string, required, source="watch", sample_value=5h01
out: 9h24
